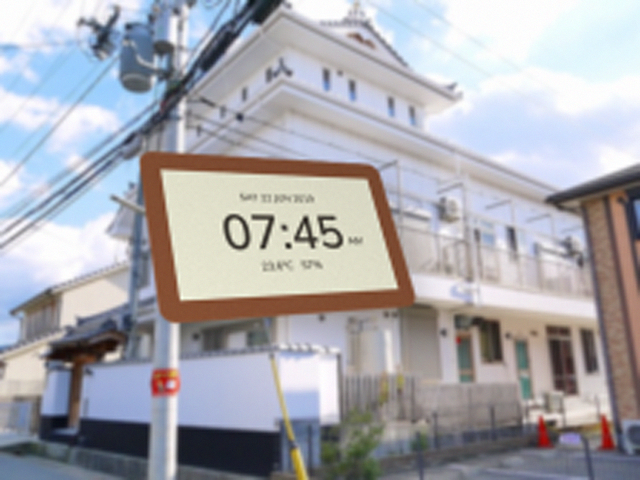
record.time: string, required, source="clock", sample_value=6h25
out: 7h45
